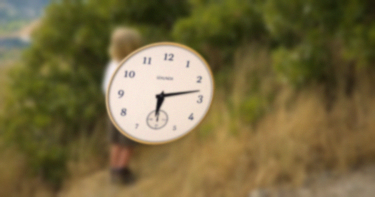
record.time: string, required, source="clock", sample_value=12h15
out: 6h13
